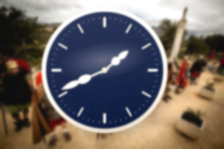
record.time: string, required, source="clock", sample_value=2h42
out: 1h41
